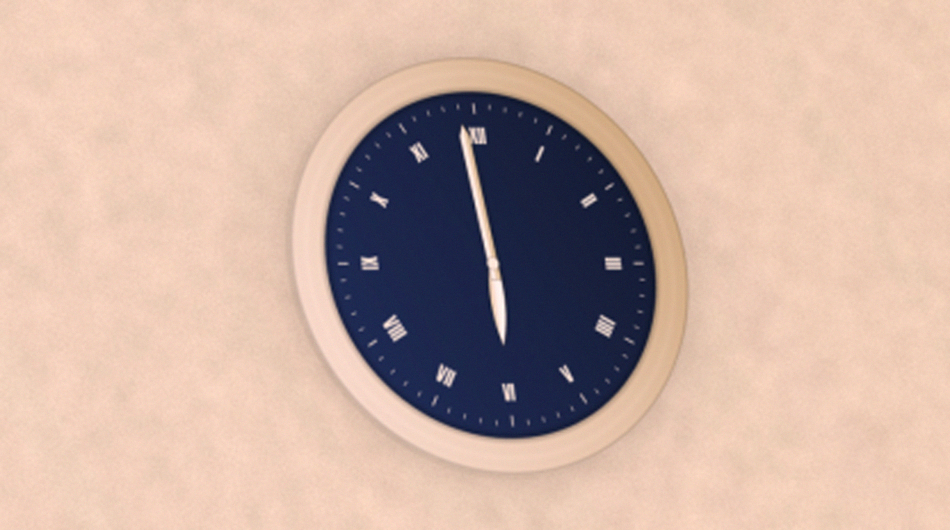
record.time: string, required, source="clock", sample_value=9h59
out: 5h59
